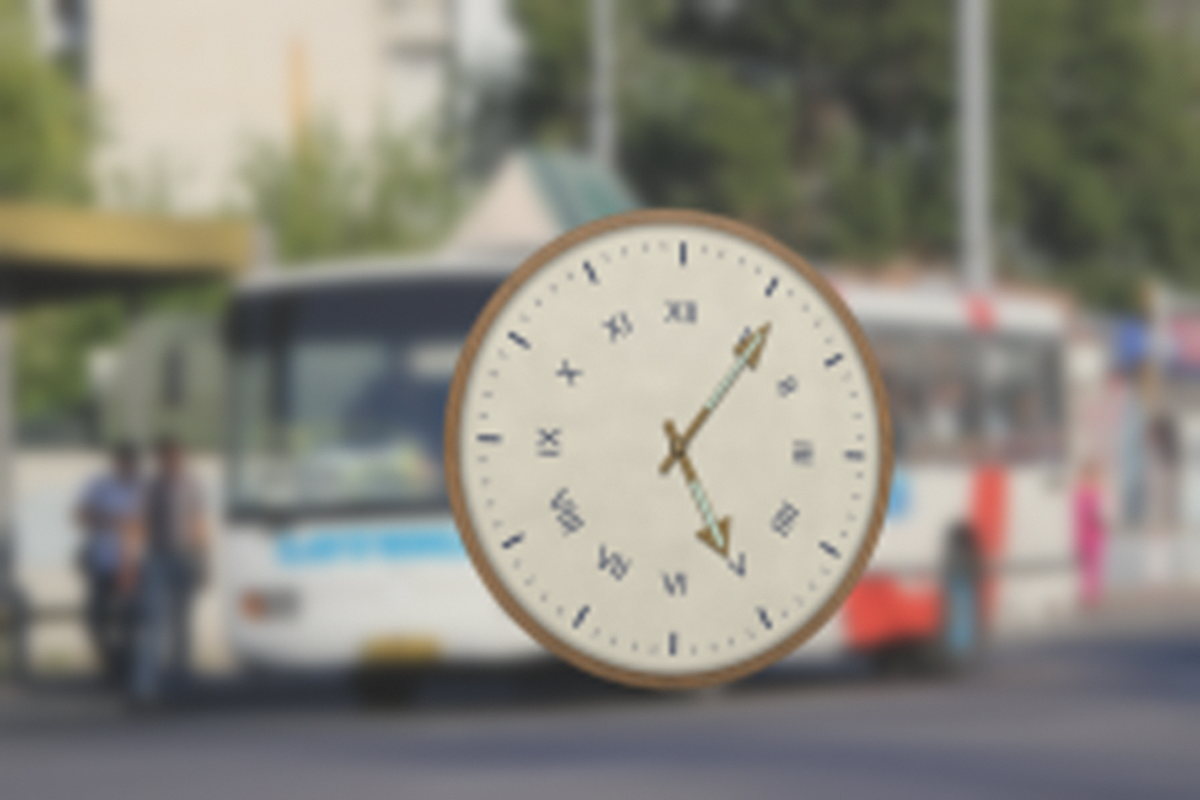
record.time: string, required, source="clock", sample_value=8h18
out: 5h06
